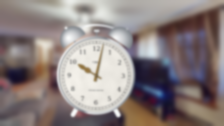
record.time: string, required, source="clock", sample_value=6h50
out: 10h02
